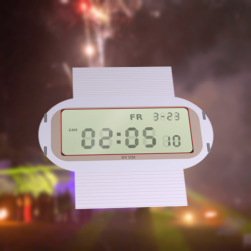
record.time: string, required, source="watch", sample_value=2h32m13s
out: 2h05m10s
